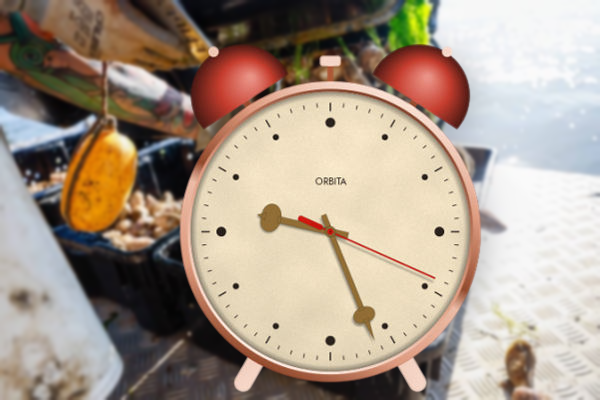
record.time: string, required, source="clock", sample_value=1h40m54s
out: 9h26m19s
